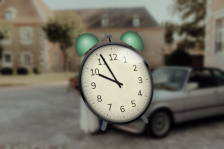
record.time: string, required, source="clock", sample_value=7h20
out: 9h56
